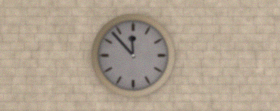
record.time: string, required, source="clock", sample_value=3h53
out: 11h53
